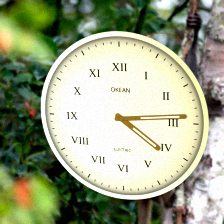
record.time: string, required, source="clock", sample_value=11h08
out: 4h14
